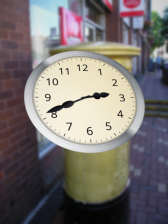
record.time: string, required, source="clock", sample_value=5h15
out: 2h41
